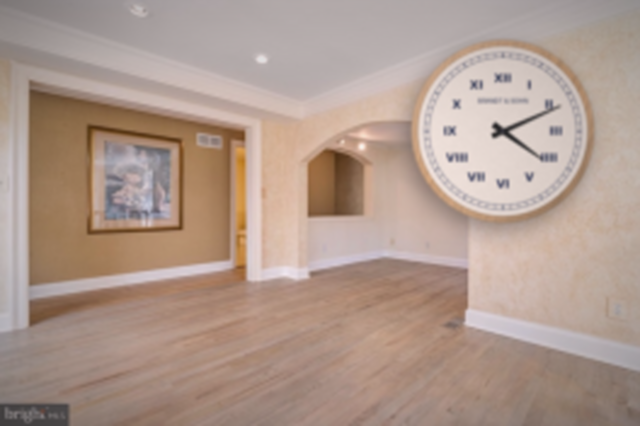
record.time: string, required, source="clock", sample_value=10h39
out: 4h11
